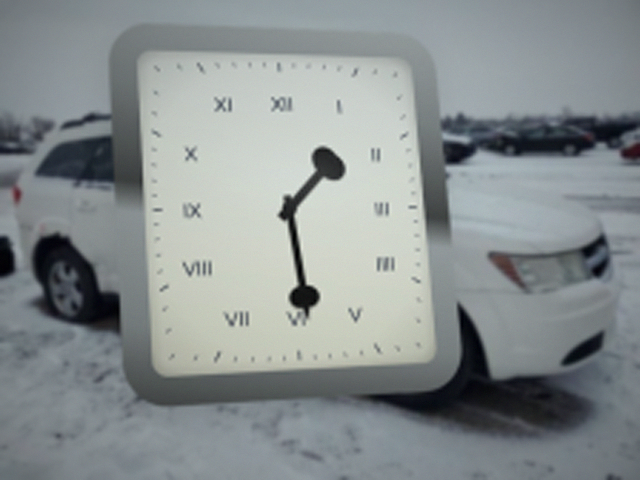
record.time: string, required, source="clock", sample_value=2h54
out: 1h29
